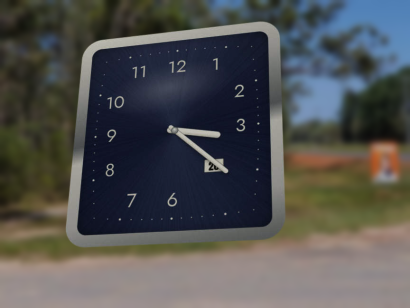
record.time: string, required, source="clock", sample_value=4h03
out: 3h22
